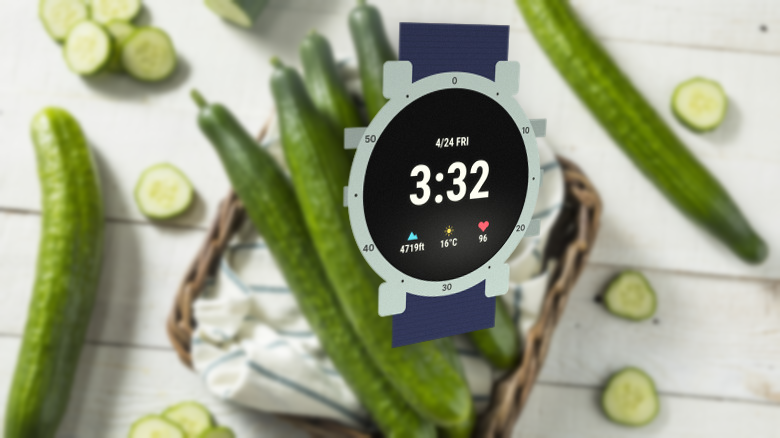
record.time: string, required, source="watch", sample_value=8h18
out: 3h32
